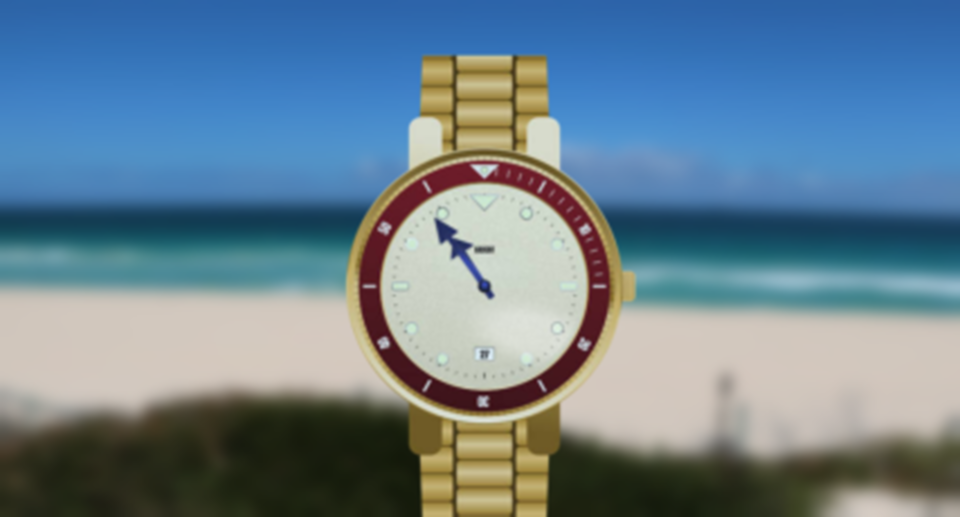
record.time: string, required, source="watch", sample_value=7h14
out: 10h54
